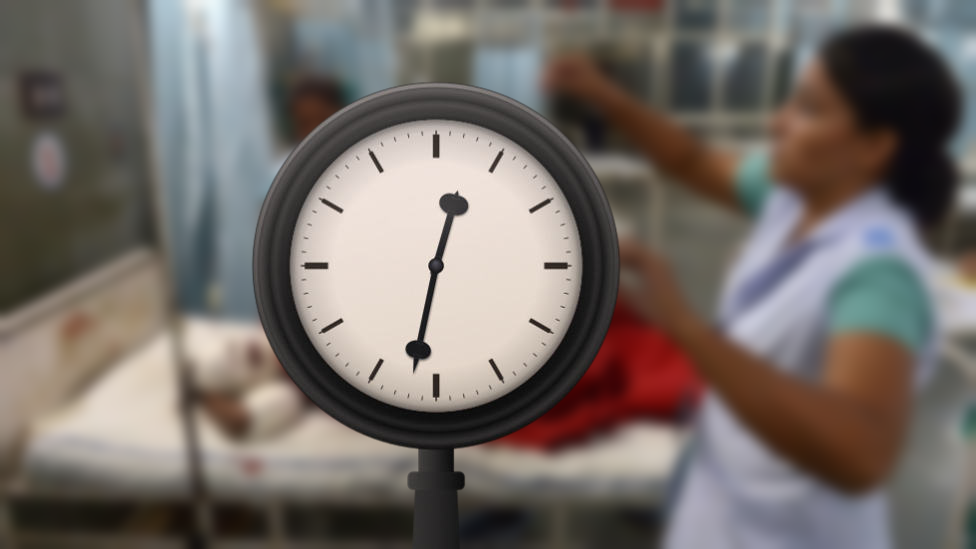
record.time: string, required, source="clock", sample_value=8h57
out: 12h32
